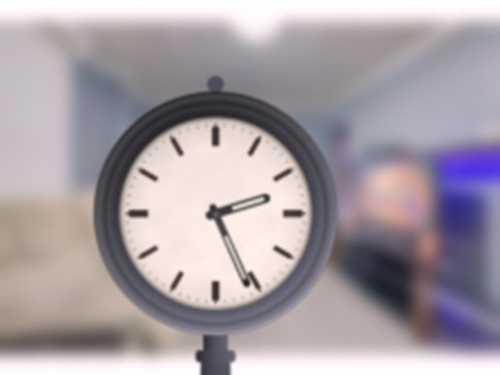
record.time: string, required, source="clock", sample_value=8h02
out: 2h26
